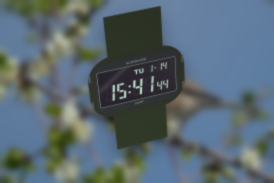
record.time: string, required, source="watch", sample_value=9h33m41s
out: 15h41m44s
